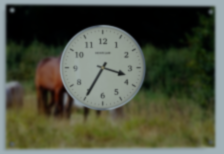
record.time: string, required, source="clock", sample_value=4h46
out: 3h35
